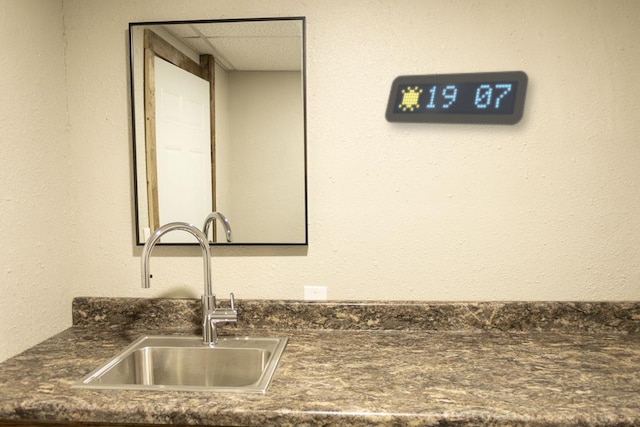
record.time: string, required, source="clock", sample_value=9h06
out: 19h07
